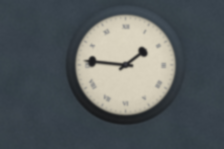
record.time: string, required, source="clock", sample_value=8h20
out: 1h46
